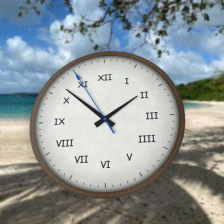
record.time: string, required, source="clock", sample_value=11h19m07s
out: 1h51m55s
